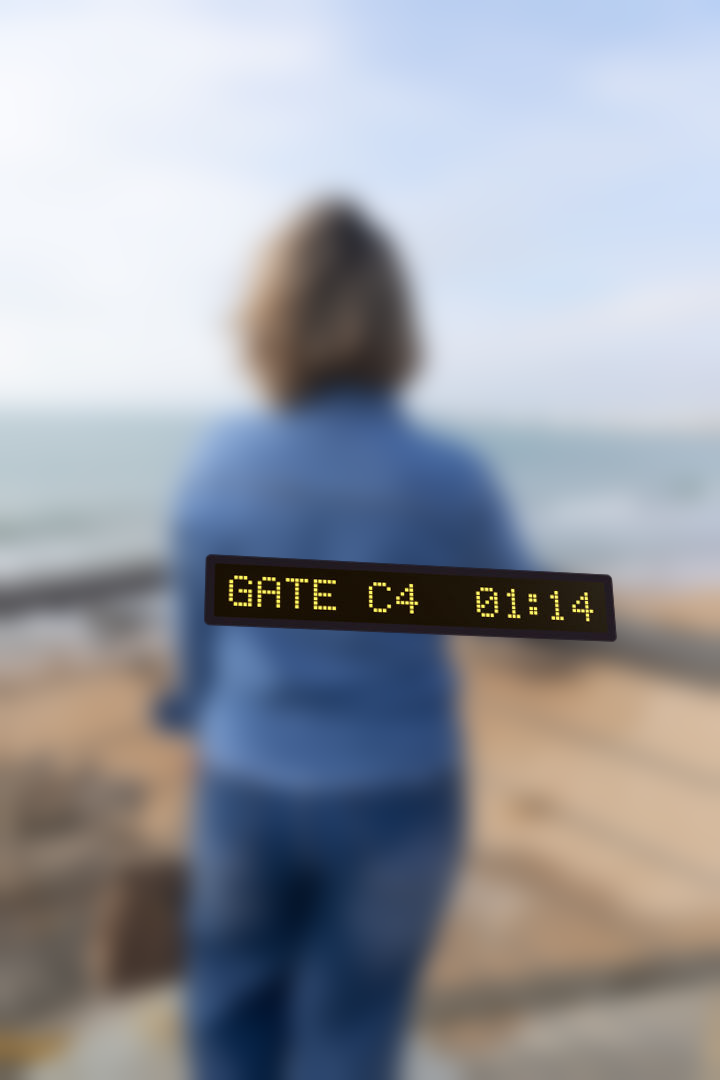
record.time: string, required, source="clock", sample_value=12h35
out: 1h14
